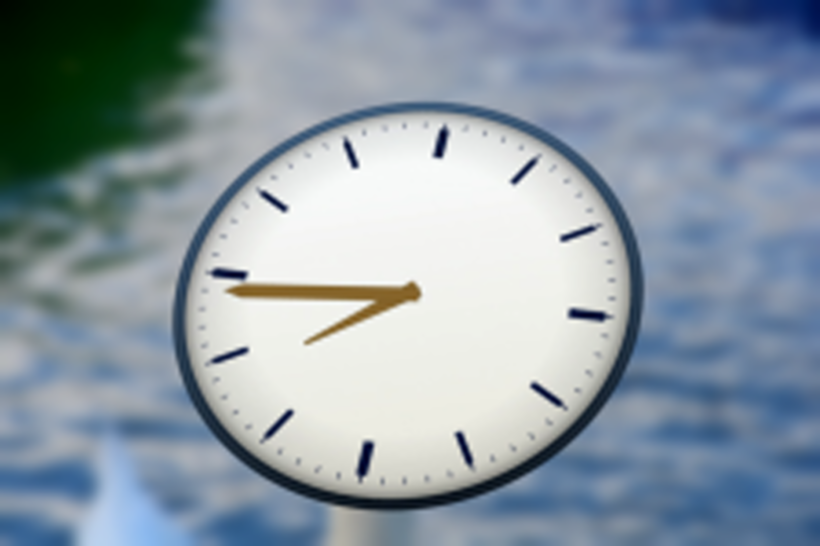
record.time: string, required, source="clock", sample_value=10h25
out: 7h44
